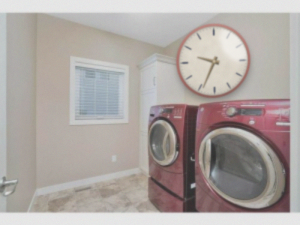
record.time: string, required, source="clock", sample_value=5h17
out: 9h34
